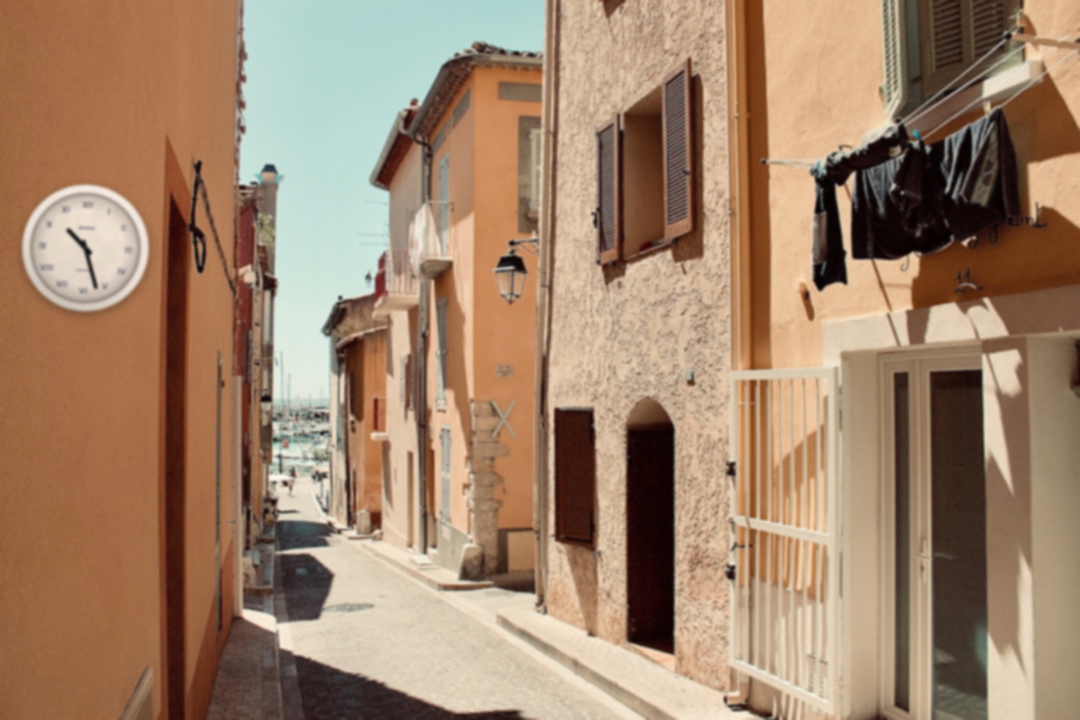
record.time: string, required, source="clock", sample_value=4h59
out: 10h27
